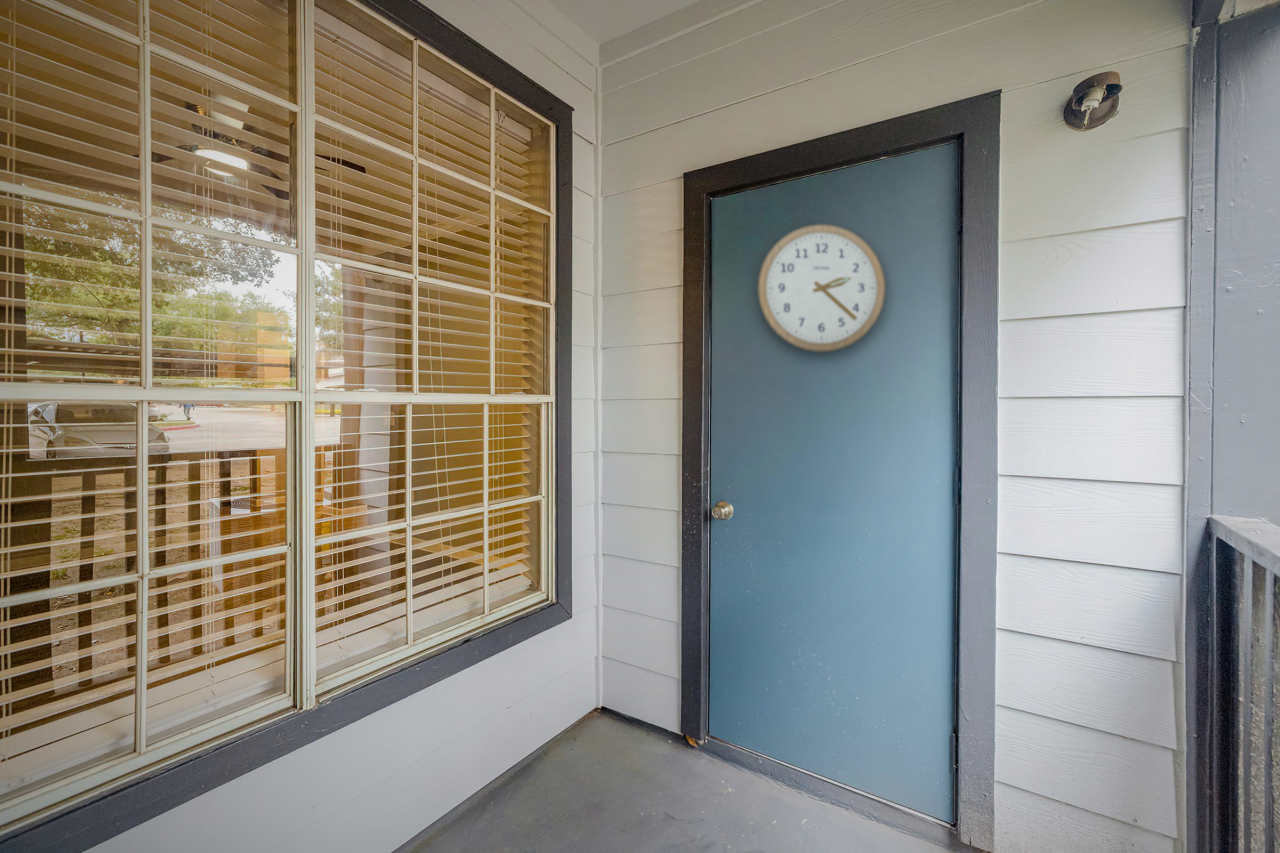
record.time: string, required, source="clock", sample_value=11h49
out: 2h22
